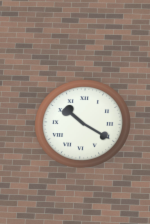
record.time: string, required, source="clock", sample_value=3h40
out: 10h20
